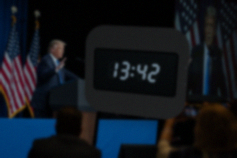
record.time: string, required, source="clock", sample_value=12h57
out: 13h42
